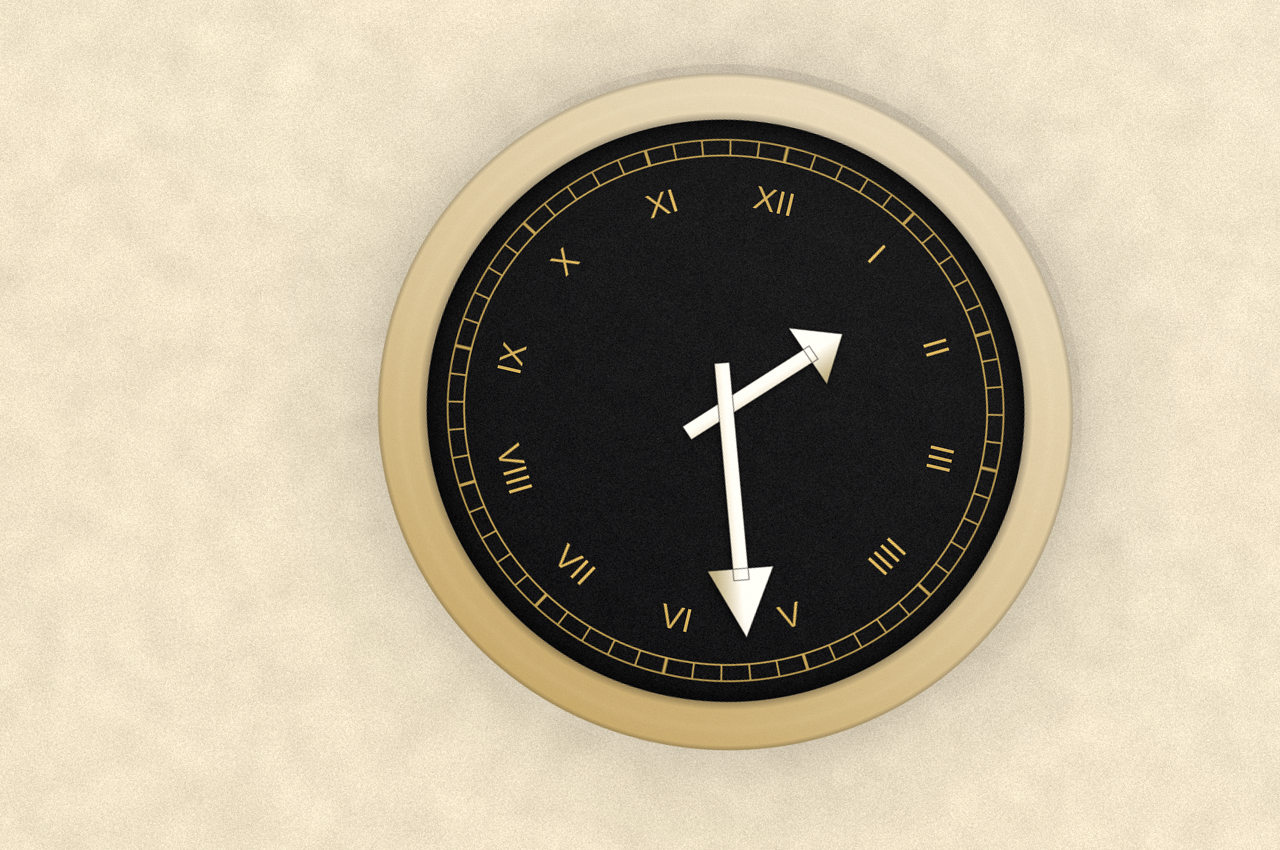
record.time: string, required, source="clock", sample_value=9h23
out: 1h27
